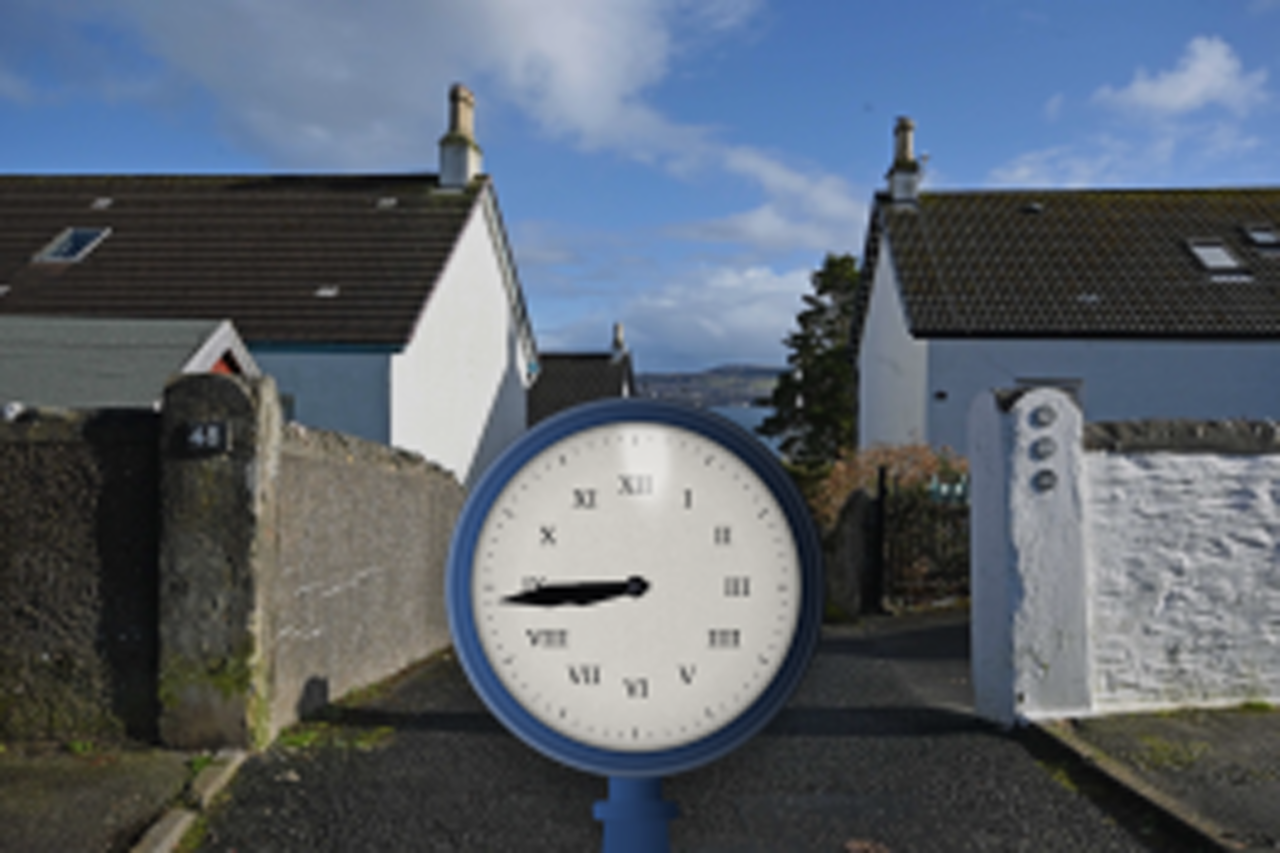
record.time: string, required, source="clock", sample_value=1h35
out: 8h44
